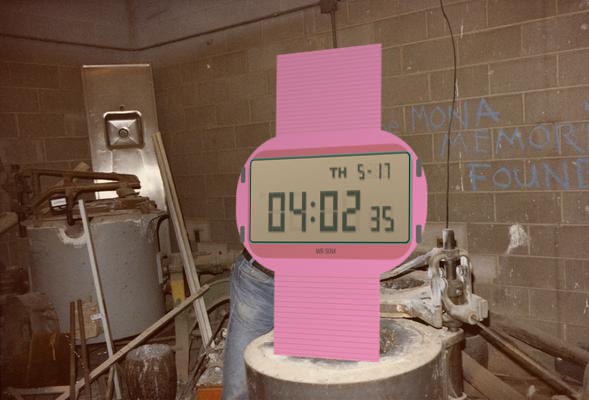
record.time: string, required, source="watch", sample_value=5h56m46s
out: 4h02m35s
